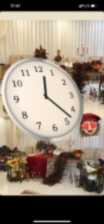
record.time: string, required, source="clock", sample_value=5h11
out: 12h23
